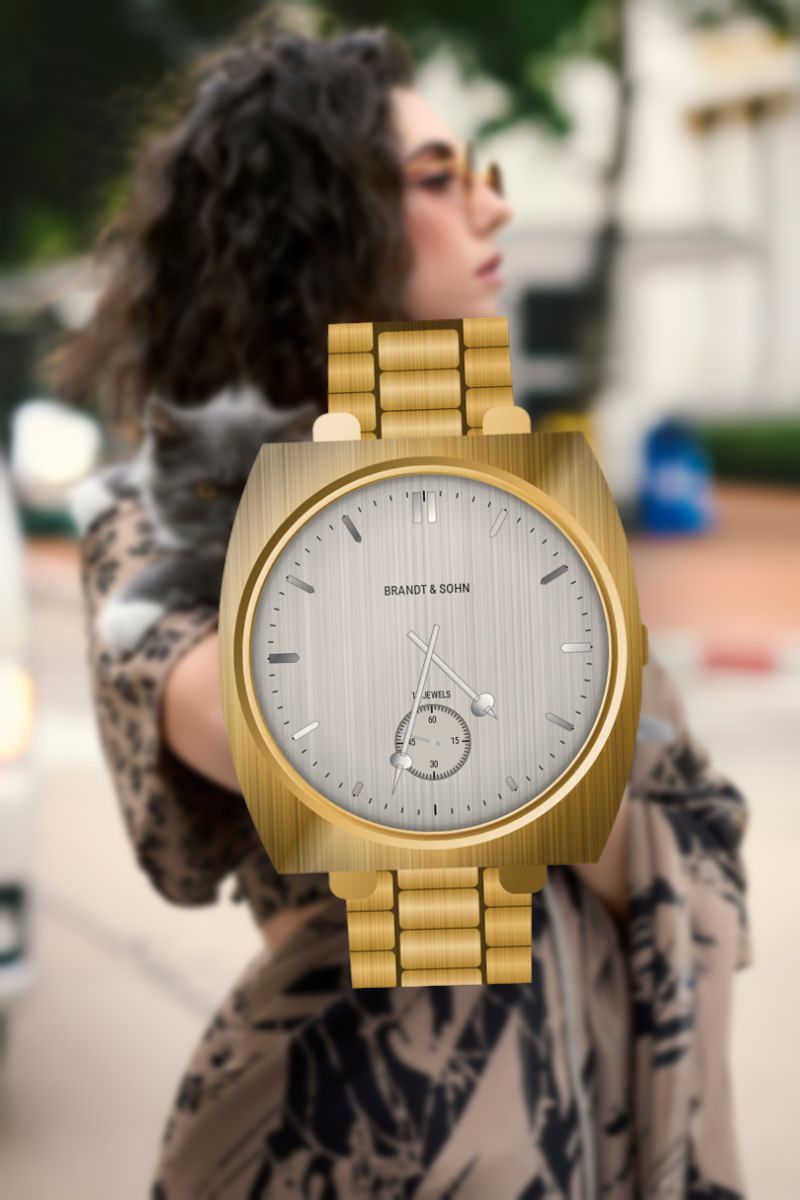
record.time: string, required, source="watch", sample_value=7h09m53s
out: 4h32m48s
